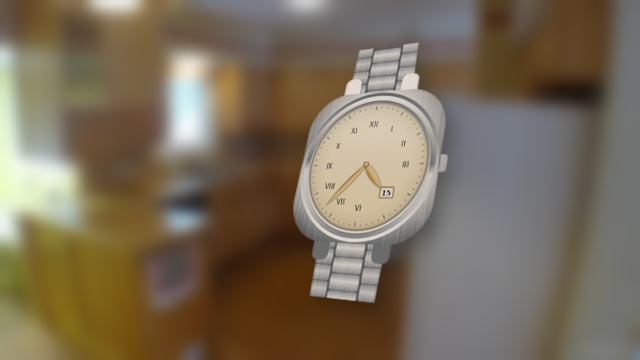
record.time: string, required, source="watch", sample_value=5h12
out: 4h37
